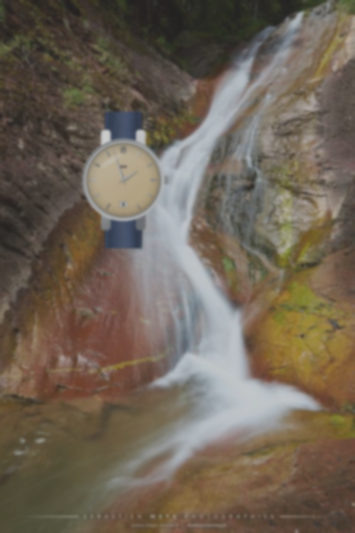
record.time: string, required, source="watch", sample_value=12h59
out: 1h57
